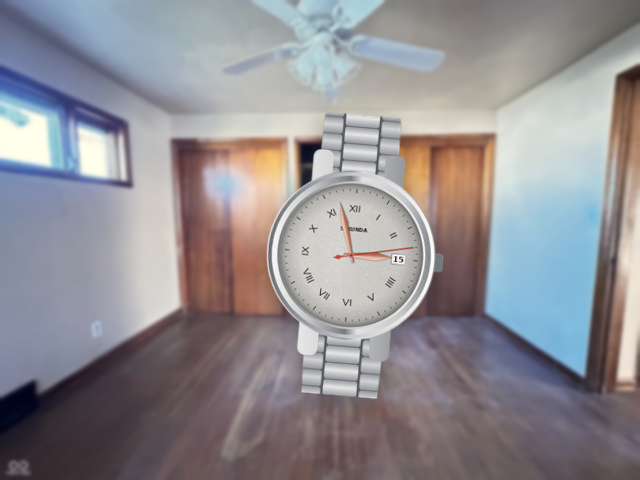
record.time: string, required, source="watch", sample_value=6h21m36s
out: 2h57m13s
